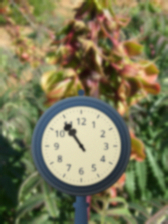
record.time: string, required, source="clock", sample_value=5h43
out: 10h54
